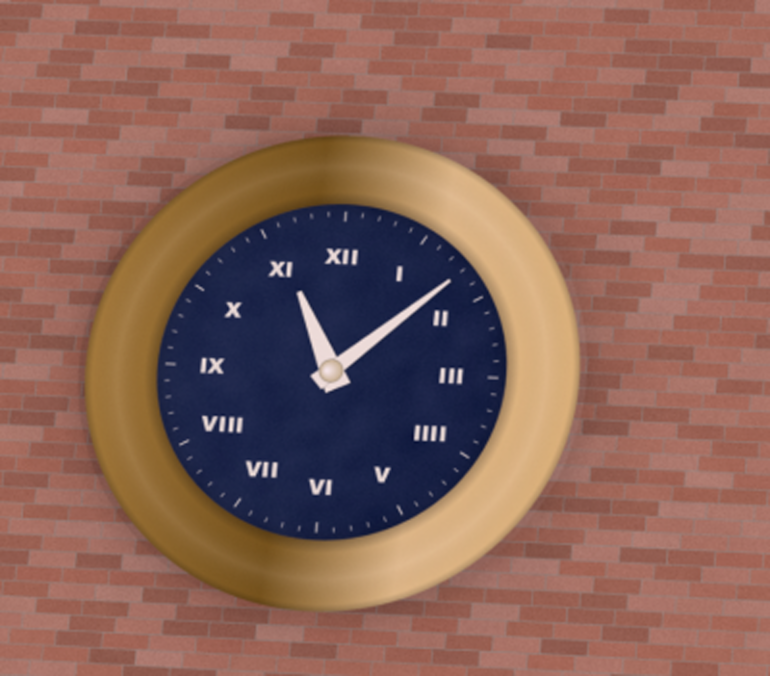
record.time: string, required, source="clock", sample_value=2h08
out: 11h08
